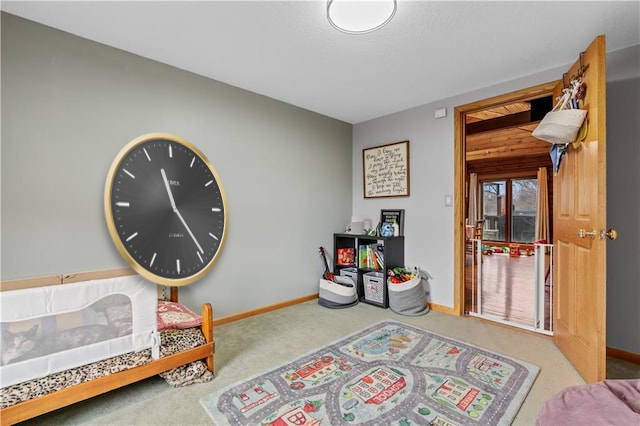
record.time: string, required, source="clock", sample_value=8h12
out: 11h24
